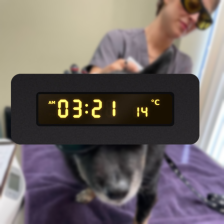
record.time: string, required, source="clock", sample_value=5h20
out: 3h21
